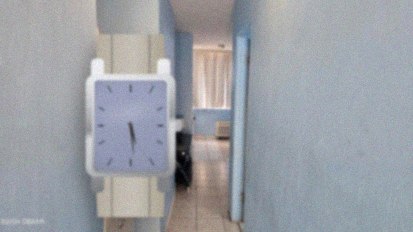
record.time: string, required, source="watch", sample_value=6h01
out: 5h29
